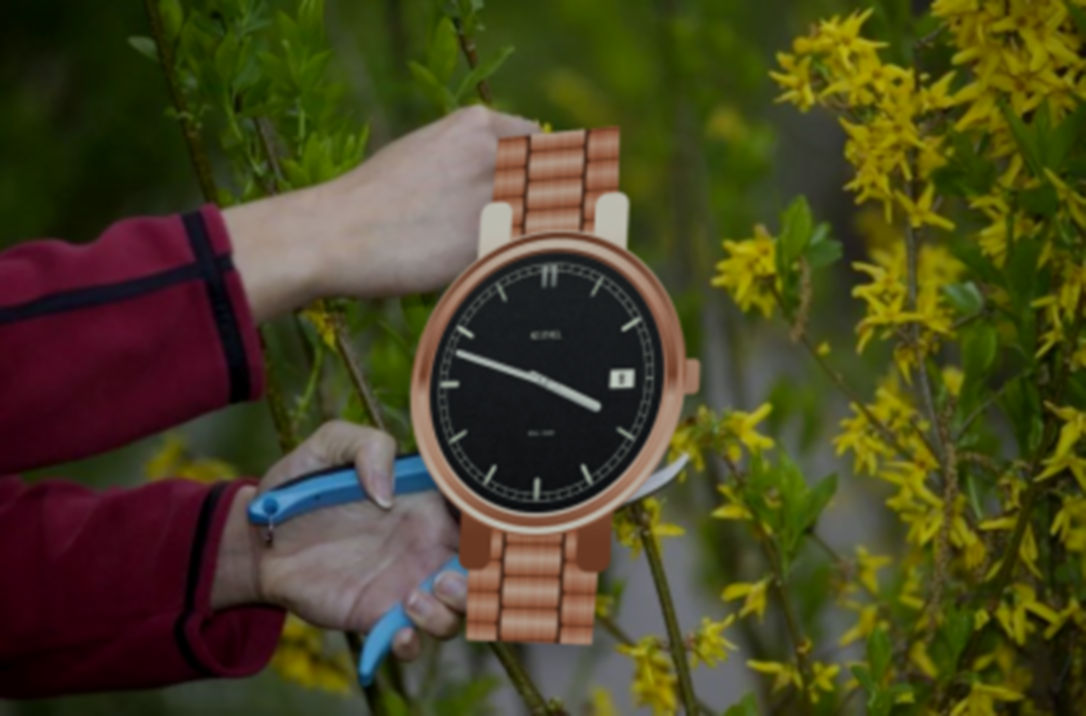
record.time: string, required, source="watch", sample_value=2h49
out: 3h48
